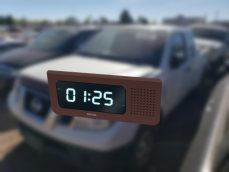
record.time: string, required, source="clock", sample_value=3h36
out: 1h25
